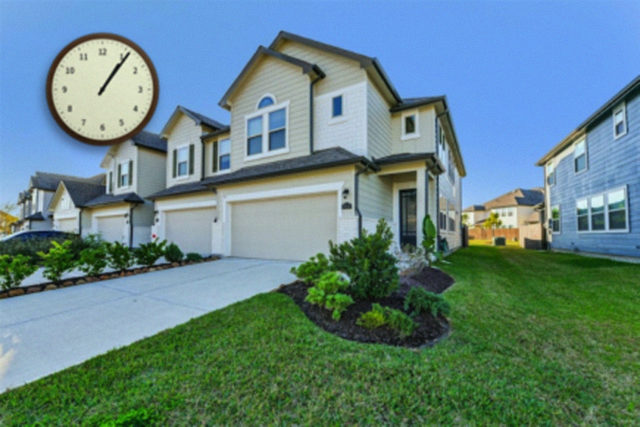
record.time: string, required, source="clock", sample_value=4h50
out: 1h06
